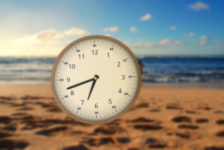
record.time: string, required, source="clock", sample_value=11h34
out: 6h42
